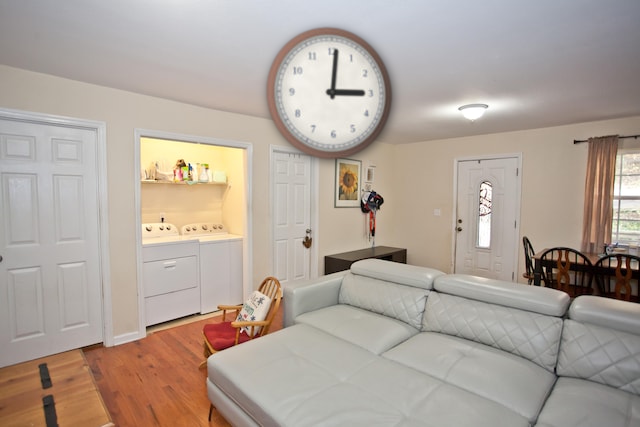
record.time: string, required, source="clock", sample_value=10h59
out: 3h01
